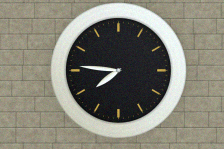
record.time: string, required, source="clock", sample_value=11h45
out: 7h46
